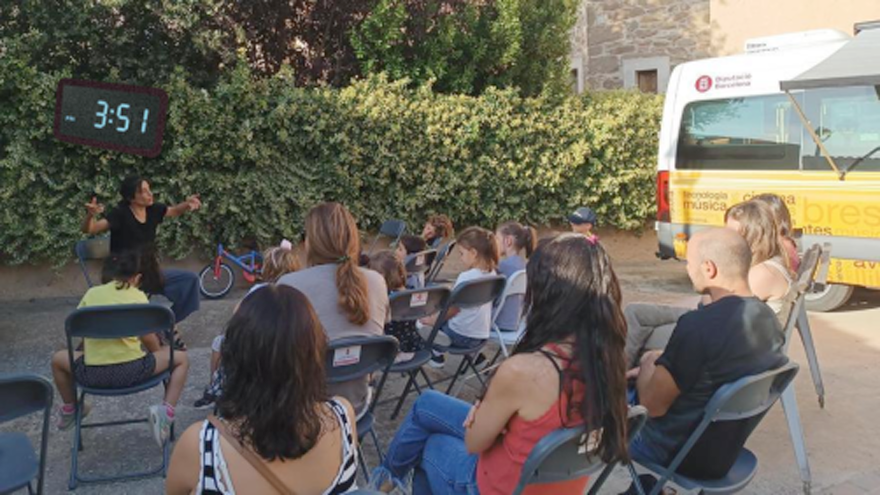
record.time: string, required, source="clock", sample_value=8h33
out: 3h51
